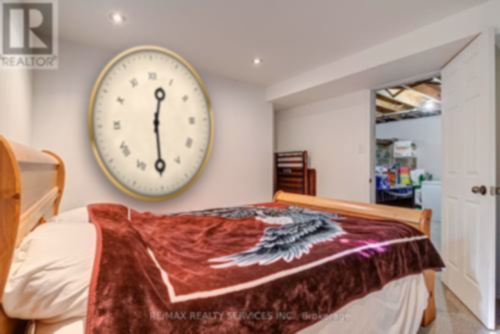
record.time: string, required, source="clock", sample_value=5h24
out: 12h30
